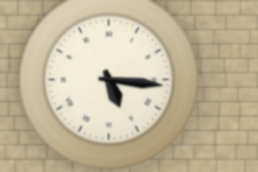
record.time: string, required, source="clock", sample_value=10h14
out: 5h16
